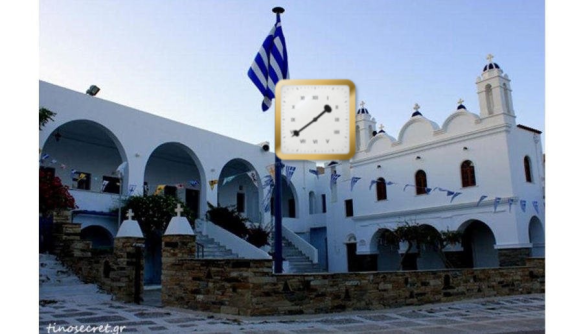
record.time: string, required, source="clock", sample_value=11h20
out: 1h39
